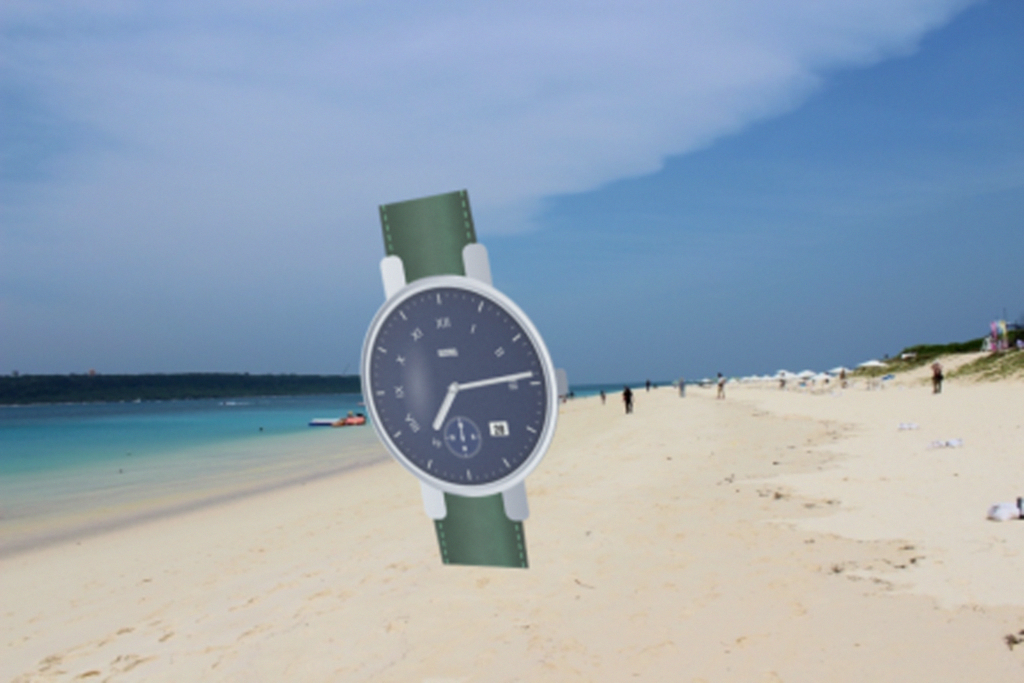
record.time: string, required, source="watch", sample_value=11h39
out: 7h14
